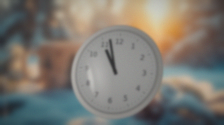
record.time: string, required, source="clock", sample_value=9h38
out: 10h57
